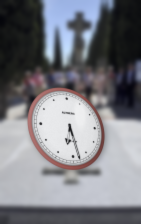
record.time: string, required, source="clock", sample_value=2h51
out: 6h28
